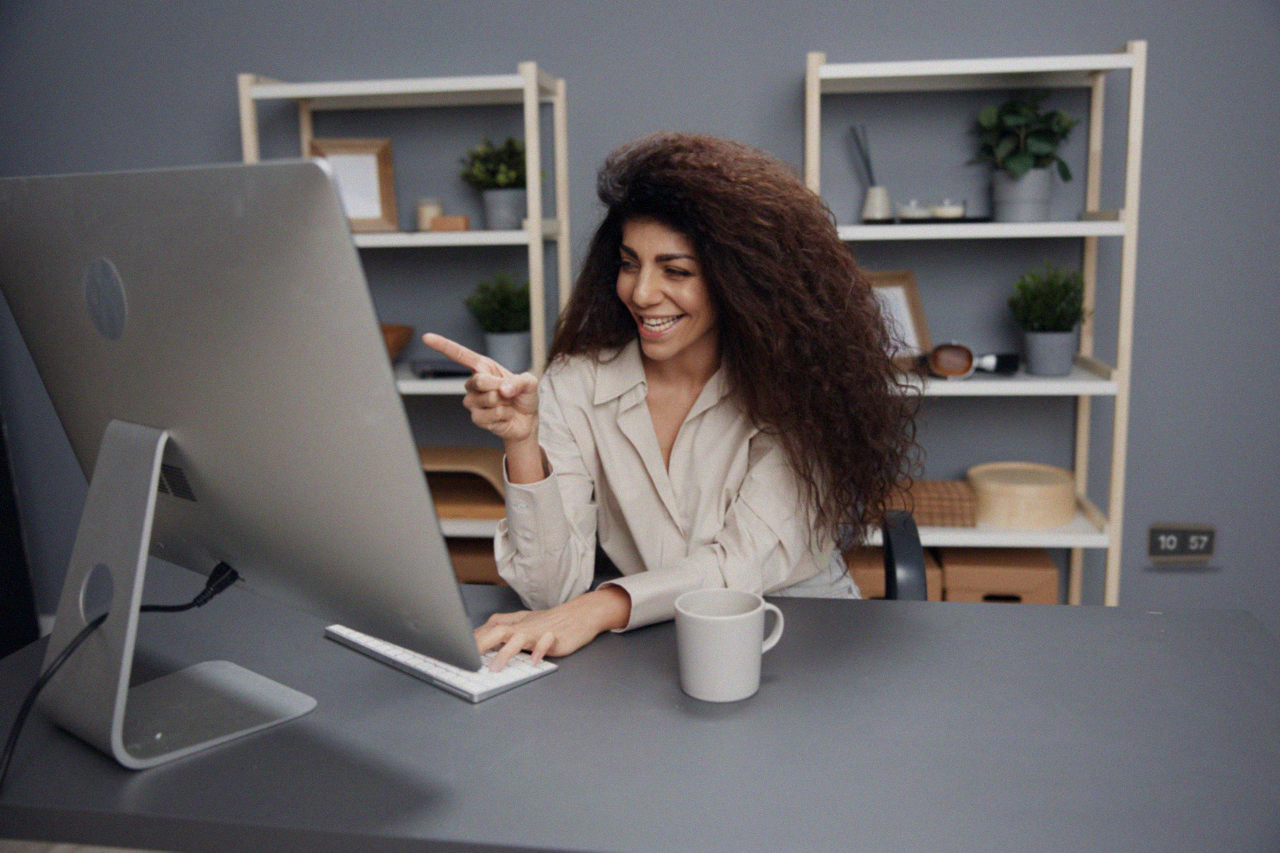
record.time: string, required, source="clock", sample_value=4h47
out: 10h57
